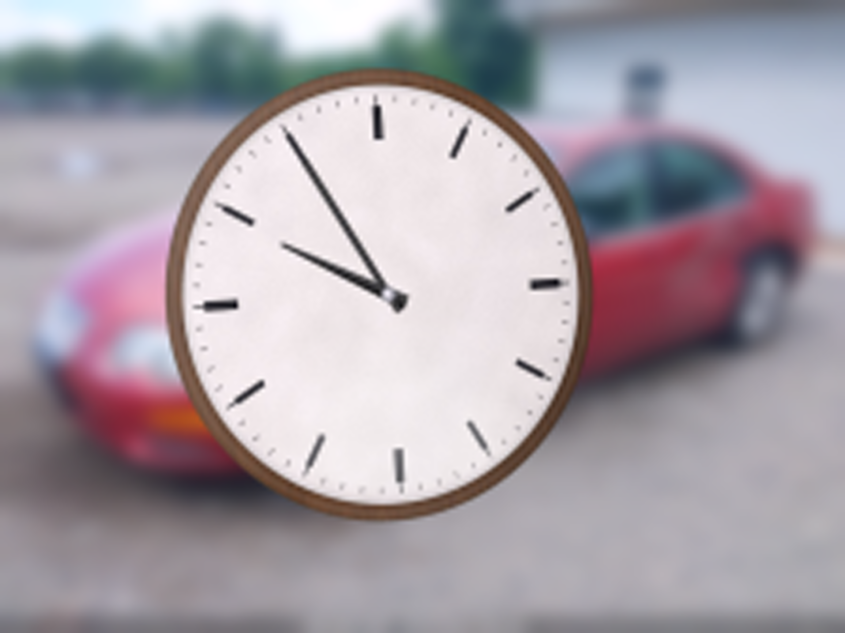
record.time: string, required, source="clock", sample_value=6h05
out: 9h55
